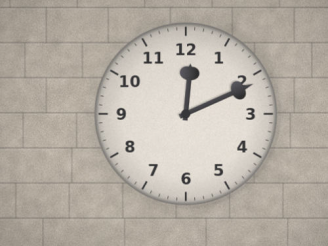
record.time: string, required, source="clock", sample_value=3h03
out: 12h11
